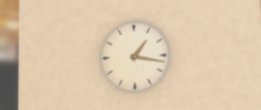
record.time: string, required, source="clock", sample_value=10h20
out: 1h17
